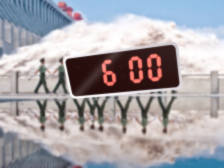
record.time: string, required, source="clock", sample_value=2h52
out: 6h00
